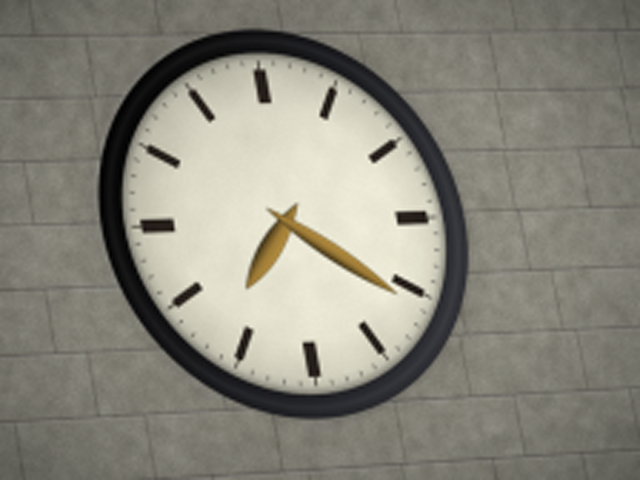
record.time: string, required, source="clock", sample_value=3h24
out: 7h21
